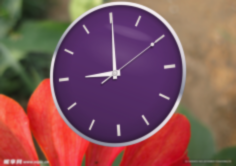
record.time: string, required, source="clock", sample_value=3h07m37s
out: 9h00m10s
